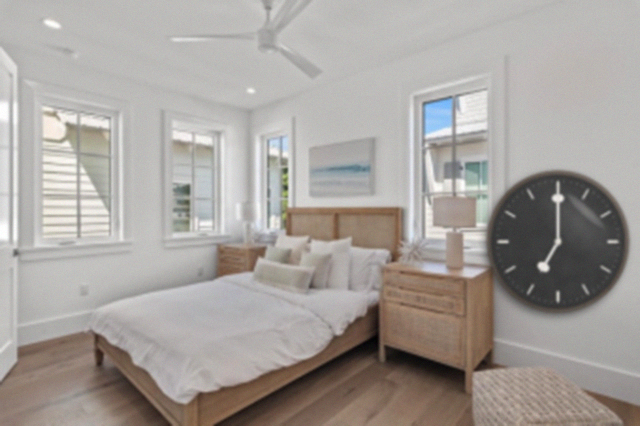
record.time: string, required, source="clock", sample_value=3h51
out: 7h00
